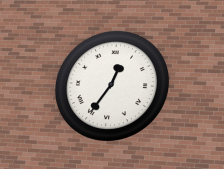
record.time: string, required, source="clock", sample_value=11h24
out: 12h35
